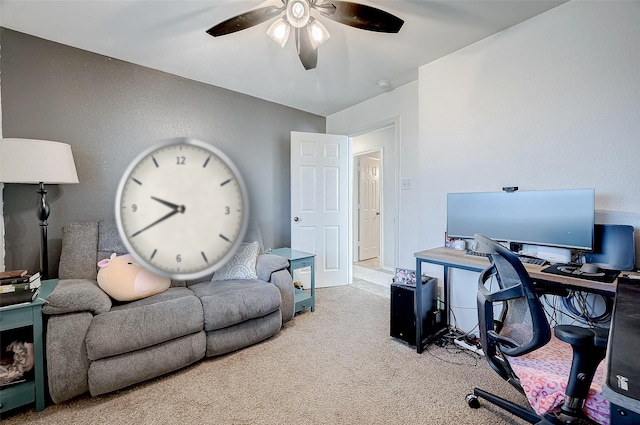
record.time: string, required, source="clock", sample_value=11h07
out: 9h40
